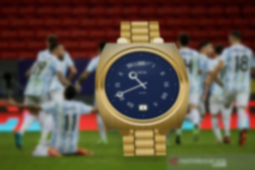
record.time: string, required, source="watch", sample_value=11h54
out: 10h41
